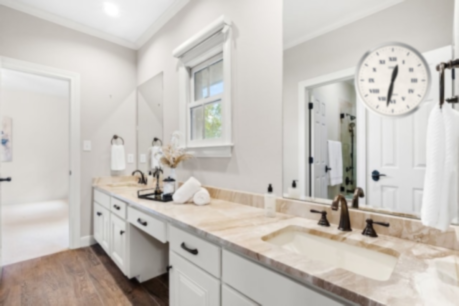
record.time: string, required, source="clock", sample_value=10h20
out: 12h32
